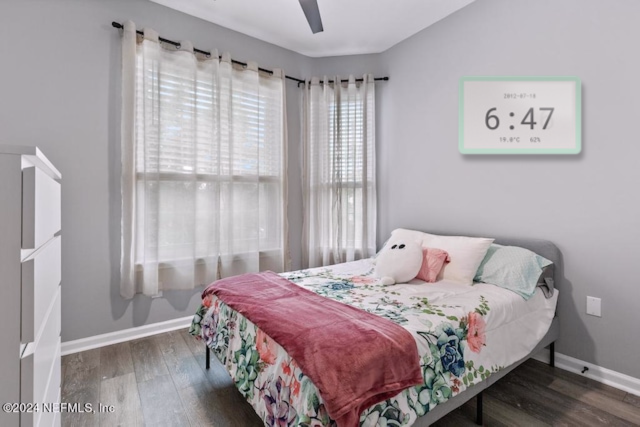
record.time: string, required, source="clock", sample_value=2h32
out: 6h47
